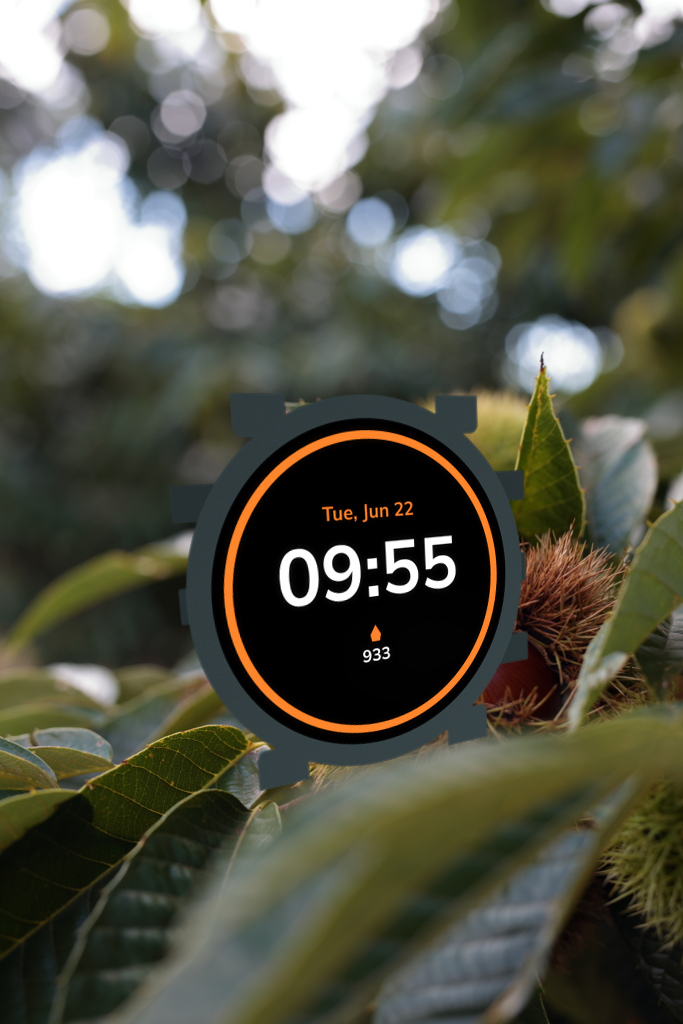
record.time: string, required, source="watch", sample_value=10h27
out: 9h55
